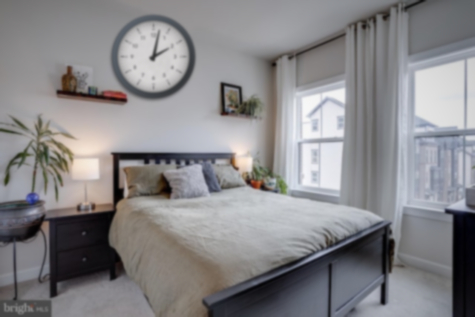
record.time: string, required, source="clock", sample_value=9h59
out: 2h02
